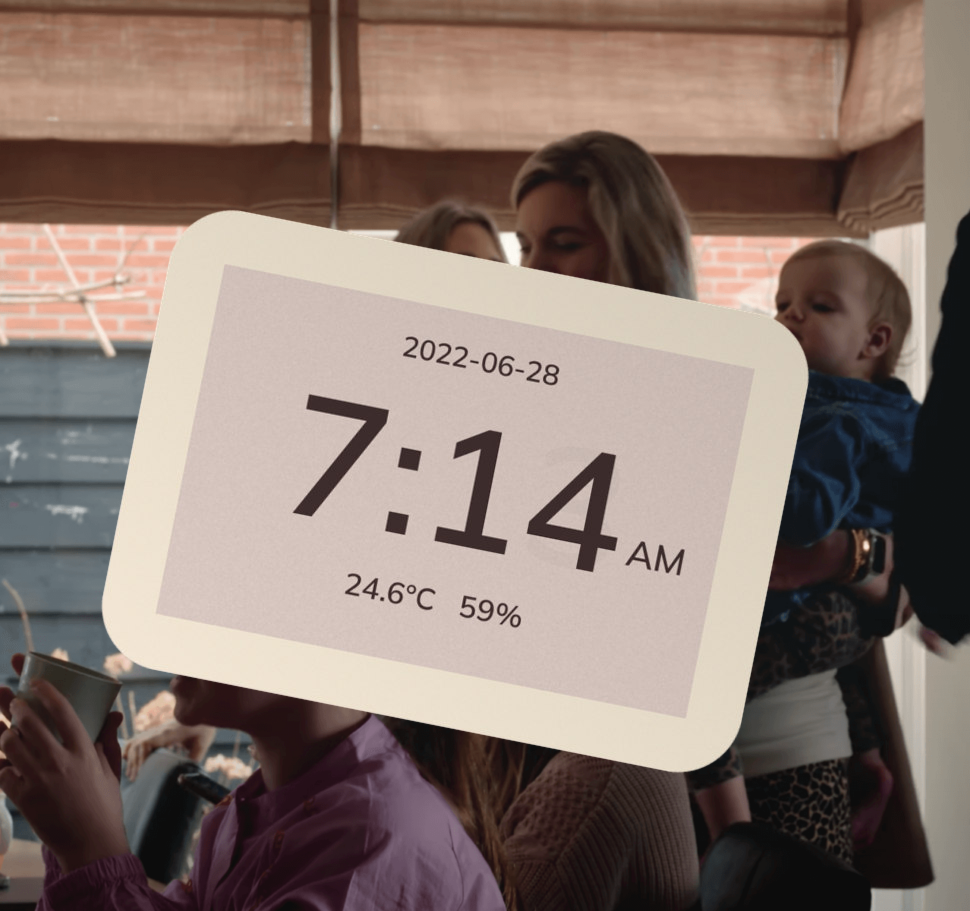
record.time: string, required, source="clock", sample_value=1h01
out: 7h14
